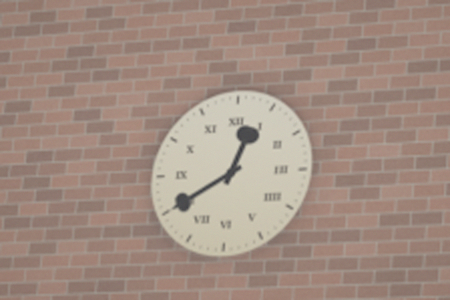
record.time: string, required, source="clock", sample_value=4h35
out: 12h40
